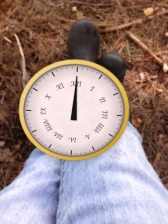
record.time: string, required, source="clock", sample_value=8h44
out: 12h00
